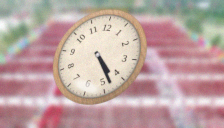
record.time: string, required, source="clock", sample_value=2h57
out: 4h23
